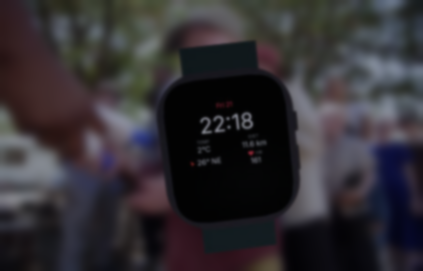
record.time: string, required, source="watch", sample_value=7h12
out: 22h18
